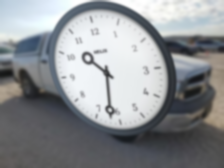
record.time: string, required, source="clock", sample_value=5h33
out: 10h32
